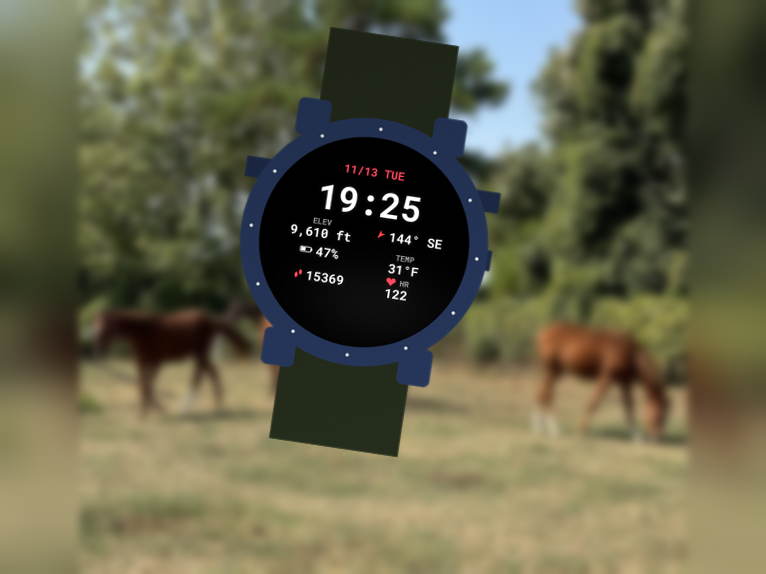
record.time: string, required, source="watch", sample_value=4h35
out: 19h25
